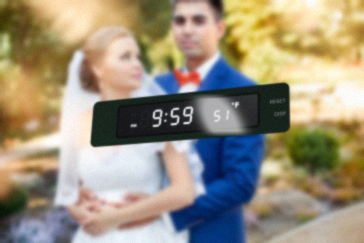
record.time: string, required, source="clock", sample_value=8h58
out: 9h59
